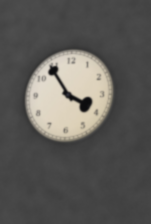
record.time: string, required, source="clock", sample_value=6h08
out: 3h54
